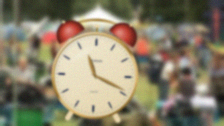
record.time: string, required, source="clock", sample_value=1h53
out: 11h19
